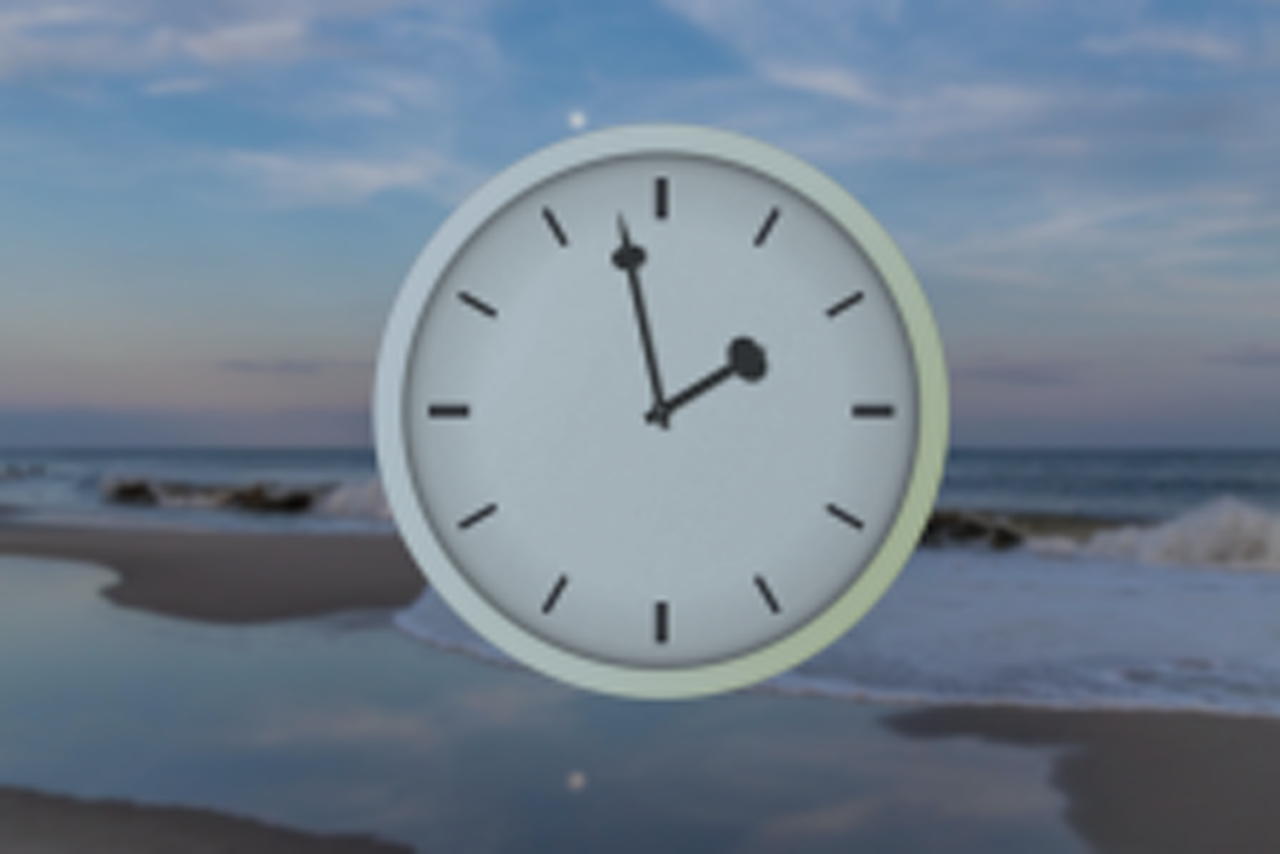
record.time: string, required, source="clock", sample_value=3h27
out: 1h58
